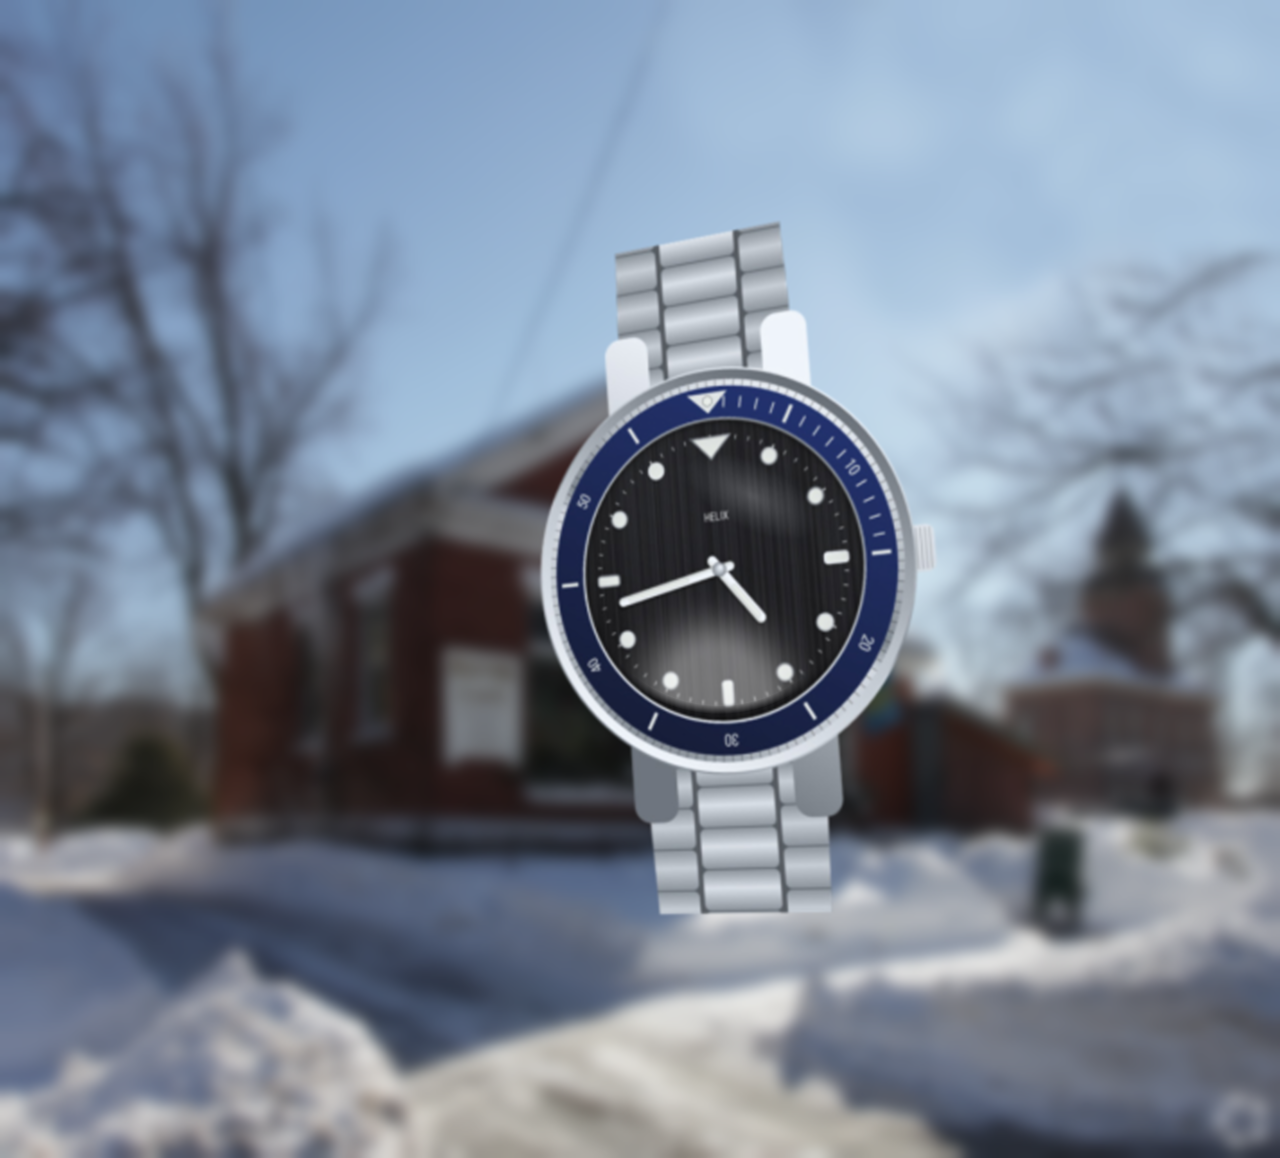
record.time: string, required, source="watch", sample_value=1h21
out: 4h43
